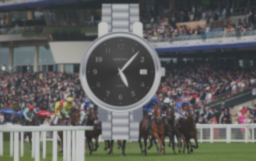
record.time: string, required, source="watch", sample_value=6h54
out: 5h07
